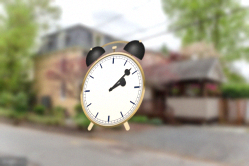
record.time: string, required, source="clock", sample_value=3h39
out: 2h08
